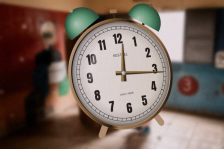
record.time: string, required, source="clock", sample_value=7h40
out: 12h16
